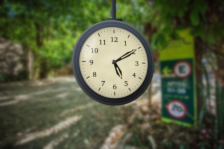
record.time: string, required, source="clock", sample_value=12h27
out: 5h10
